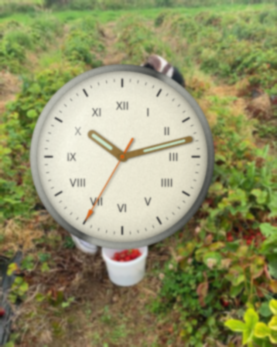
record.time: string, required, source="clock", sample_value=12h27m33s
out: 10h12m35s
